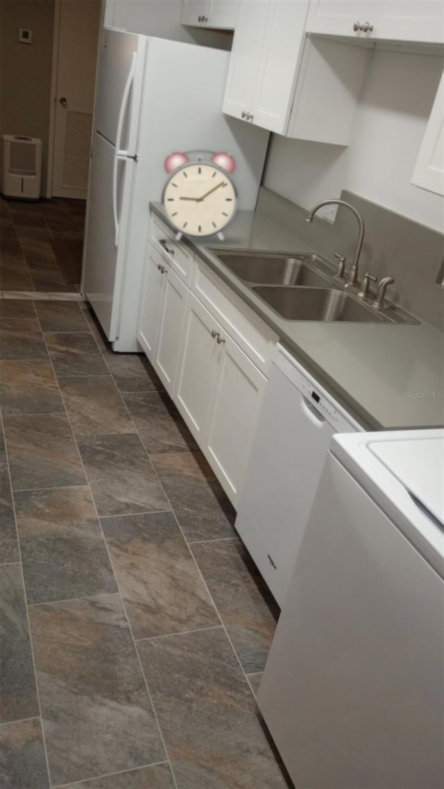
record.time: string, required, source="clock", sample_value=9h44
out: 9h09
